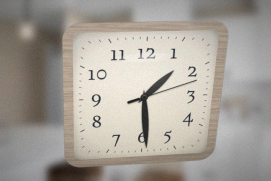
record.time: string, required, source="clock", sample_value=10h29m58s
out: 1h29m12s
